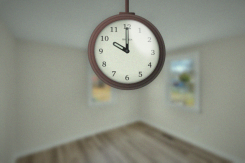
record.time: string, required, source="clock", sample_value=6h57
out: 10h00
